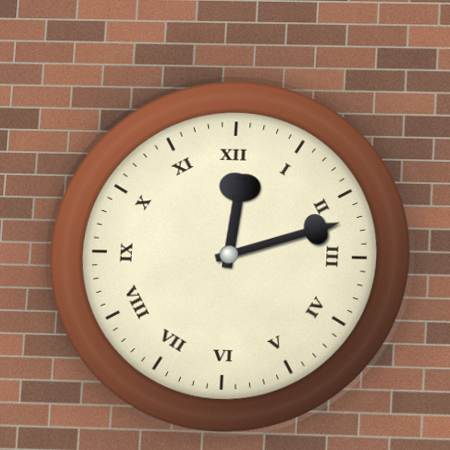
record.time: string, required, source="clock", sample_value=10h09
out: 12h12
